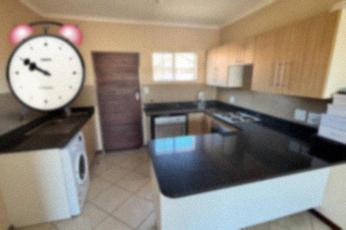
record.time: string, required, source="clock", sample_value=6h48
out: 9h50
